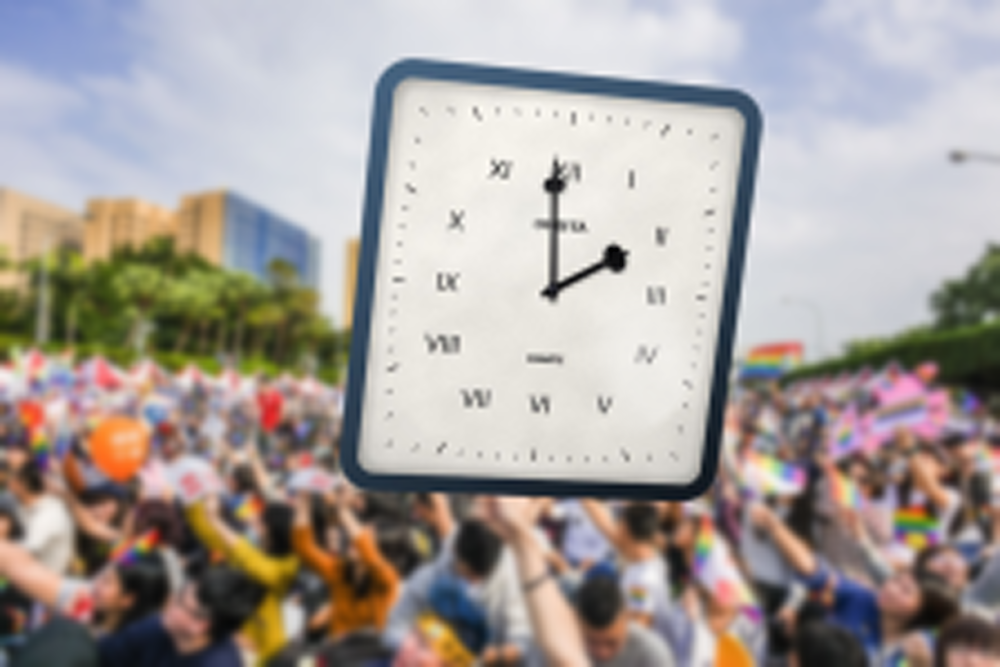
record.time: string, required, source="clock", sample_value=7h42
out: 1h59
